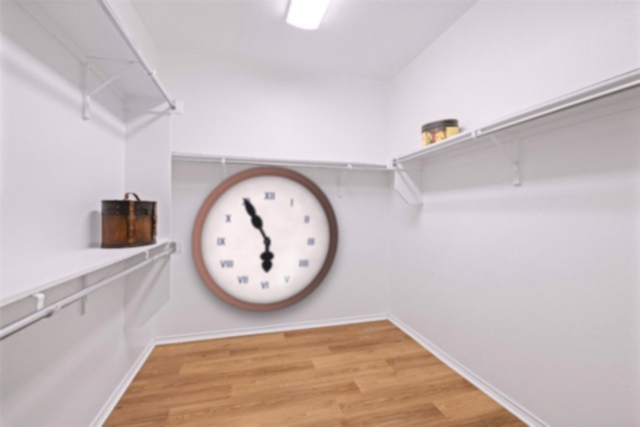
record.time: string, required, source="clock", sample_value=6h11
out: 5h55
